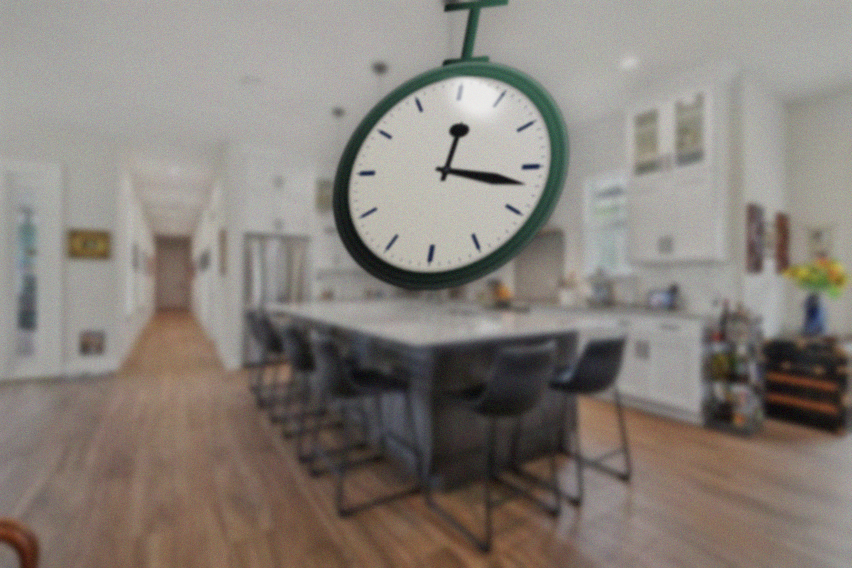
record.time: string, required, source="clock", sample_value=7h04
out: 12h17
